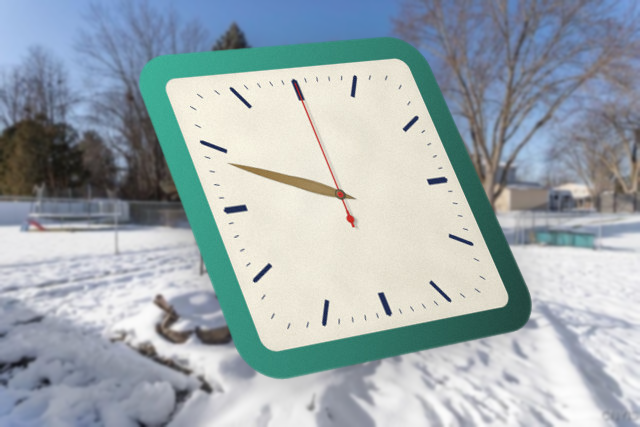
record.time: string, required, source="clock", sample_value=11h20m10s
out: 9h49m00s
